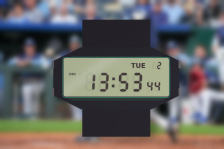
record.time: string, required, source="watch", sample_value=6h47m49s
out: 13h53m44s
